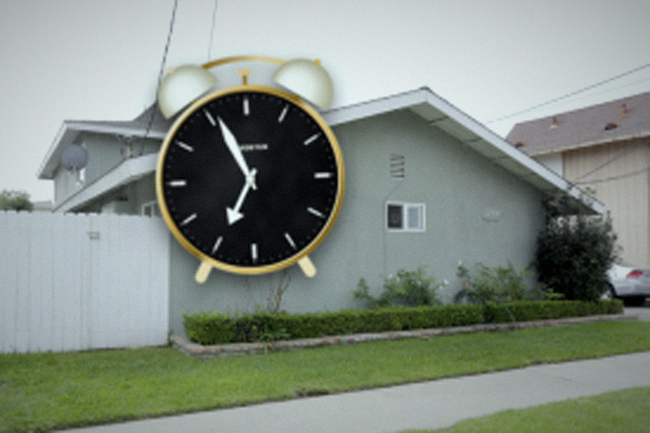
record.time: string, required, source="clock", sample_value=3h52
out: 6h56
